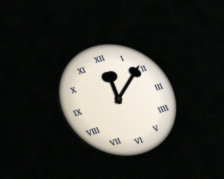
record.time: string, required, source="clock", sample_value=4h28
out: 12h09
